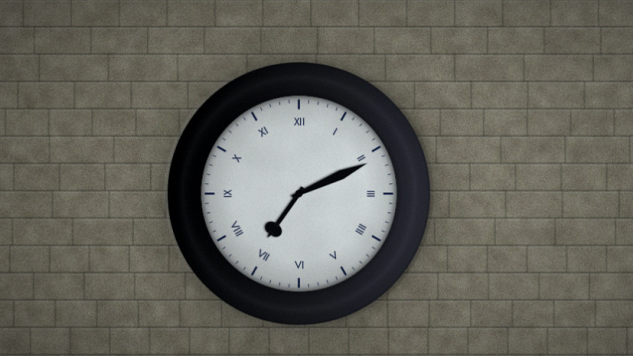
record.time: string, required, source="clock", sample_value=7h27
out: 7h11
